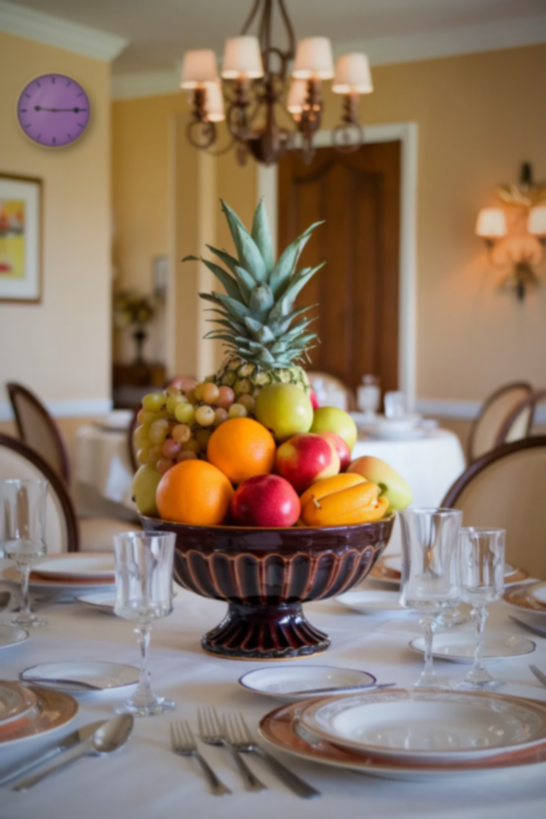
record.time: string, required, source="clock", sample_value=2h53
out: 9h15
